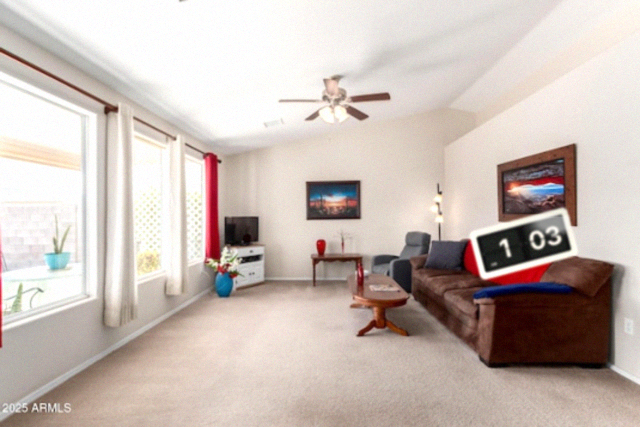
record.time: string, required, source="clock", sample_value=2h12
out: 1h03
